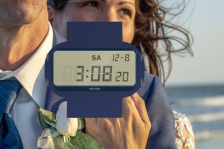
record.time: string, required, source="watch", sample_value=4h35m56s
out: 3h08m20s
